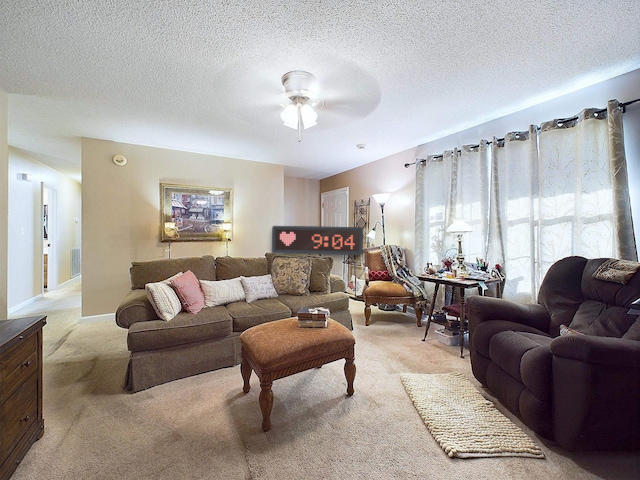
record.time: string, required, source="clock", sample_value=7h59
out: 9h04
